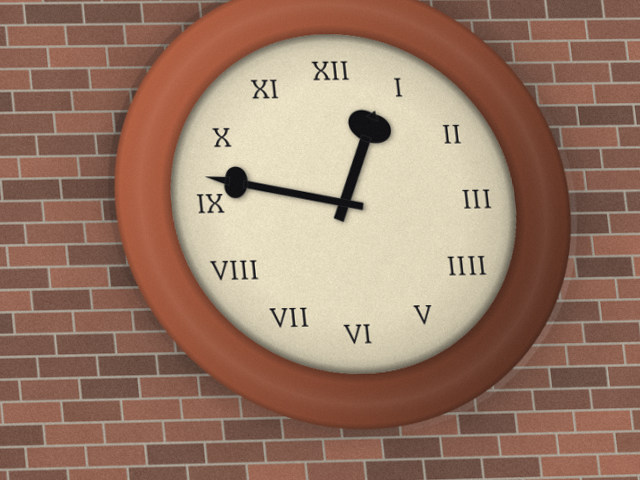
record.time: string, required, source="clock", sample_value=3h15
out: 12h47
